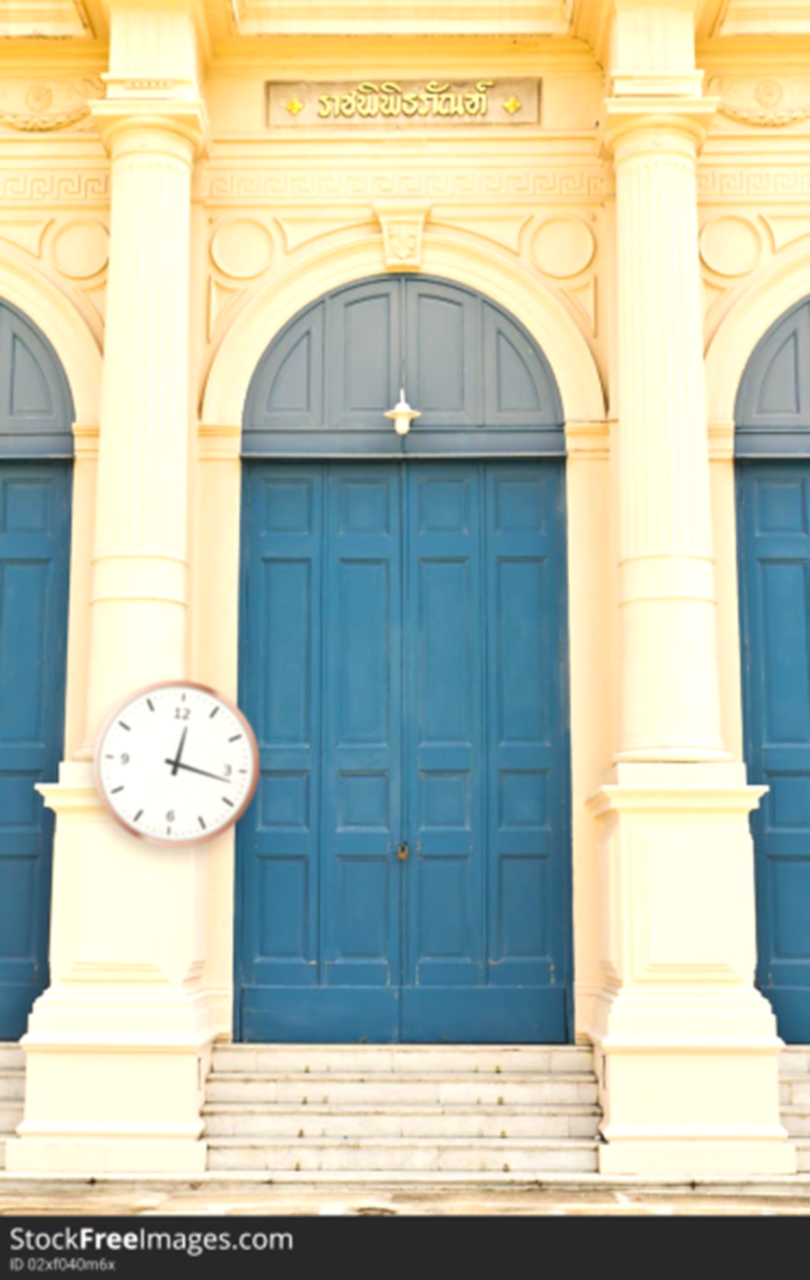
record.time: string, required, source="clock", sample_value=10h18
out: 12h17
